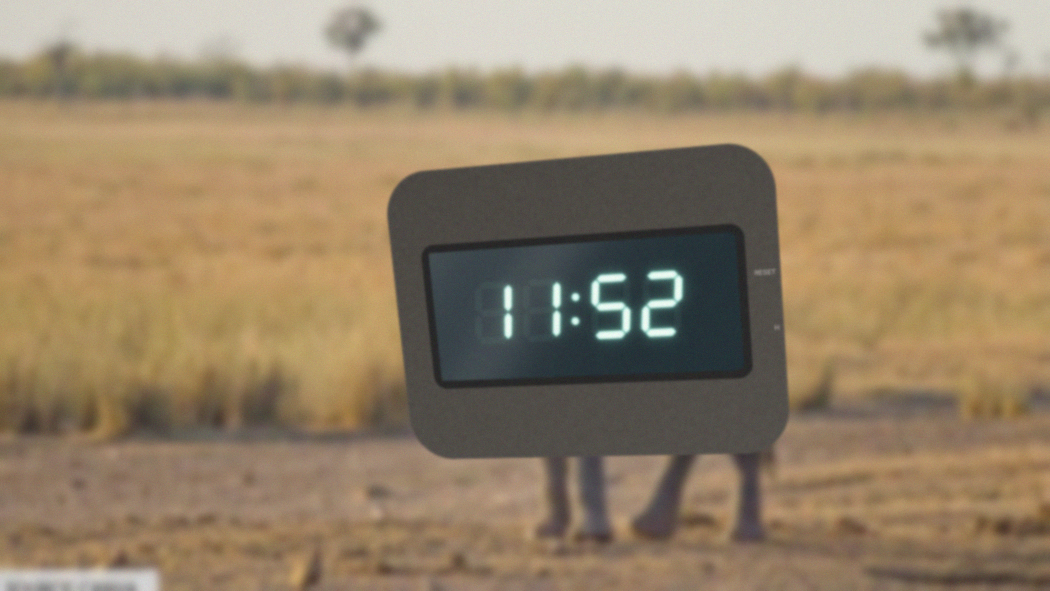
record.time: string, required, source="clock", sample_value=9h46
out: 11h52
